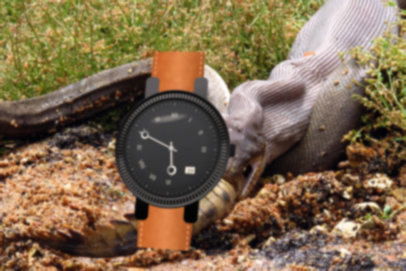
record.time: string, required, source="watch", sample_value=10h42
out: 5h49
